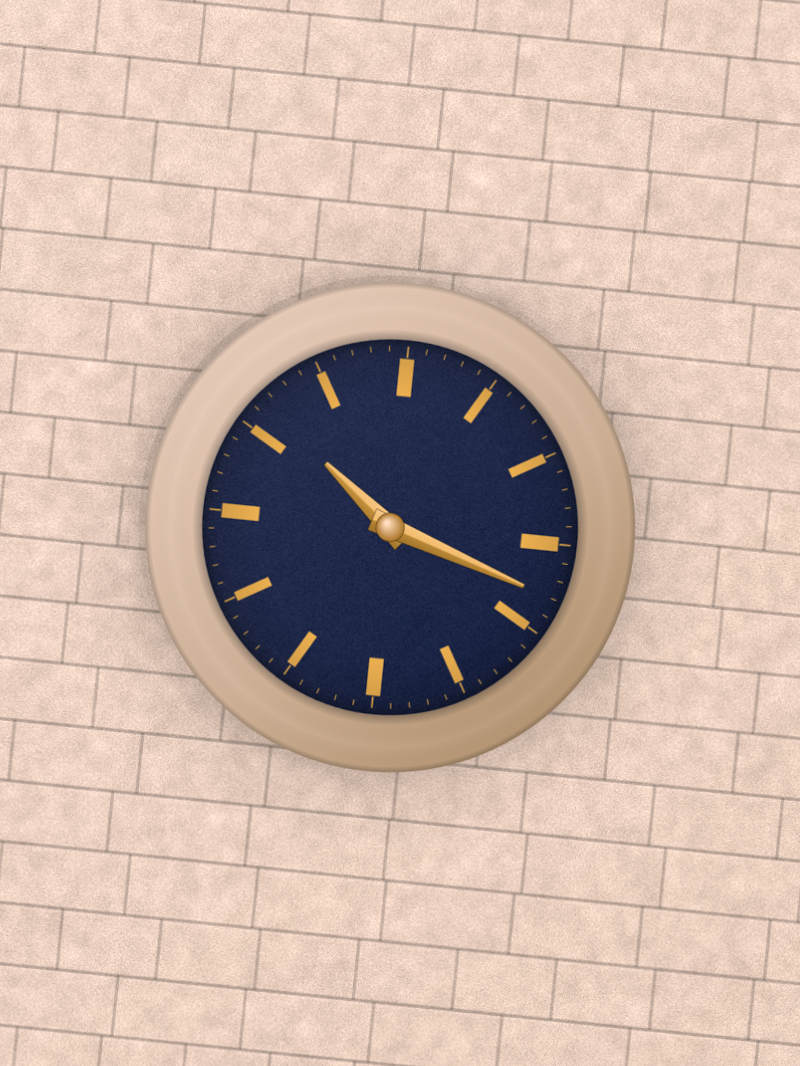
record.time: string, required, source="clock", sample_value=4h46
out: 10h18
